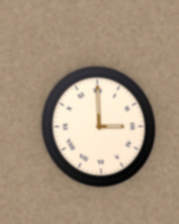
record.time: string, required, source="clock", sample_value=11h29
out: 3h00
